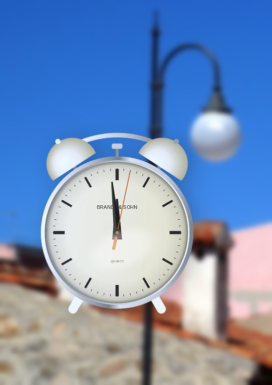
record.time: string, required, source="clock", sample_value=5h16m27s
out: 11h59m02s
